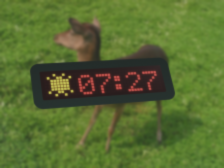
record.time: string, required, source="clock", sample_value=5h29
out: 7h27
